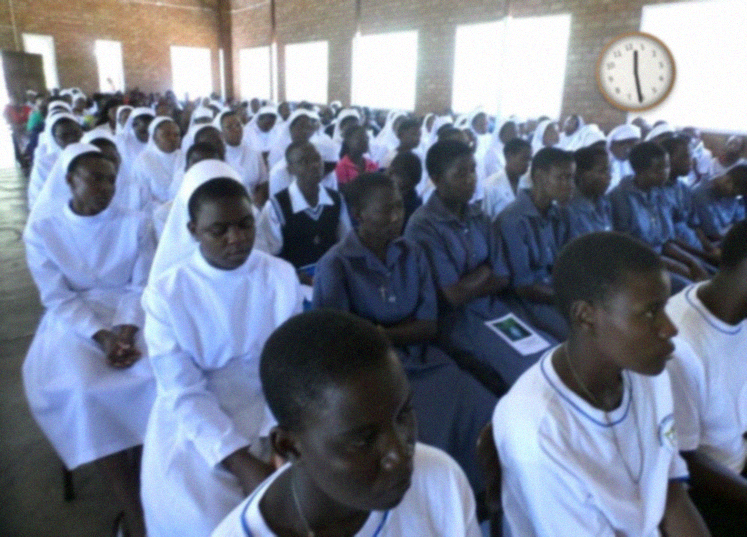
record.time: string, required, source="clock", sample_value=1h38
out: 12h31
